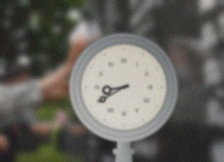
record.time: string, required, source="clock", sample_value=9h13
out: 8h40
